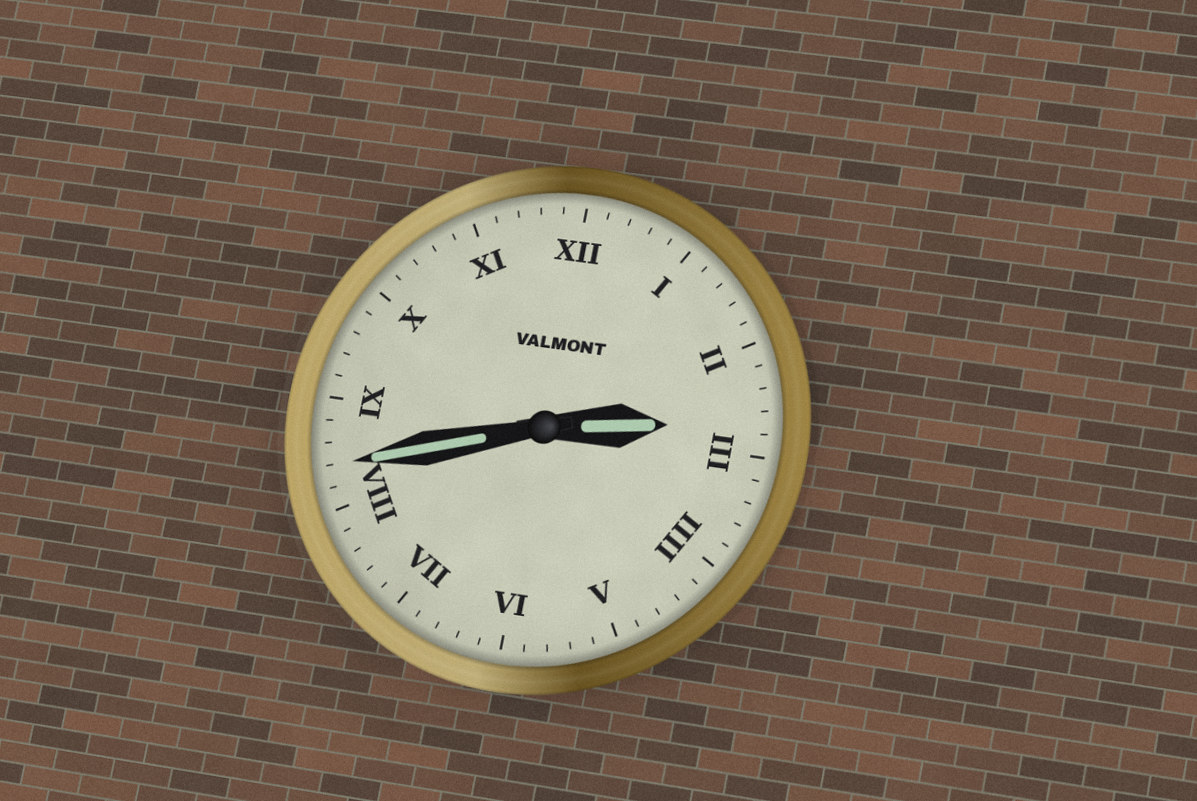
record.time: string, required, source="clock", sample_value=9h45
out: 2h42
